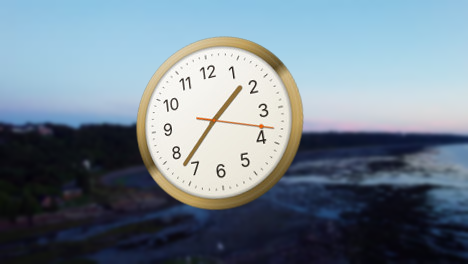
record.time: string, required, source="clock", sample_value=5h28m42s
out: 1h37m18s
